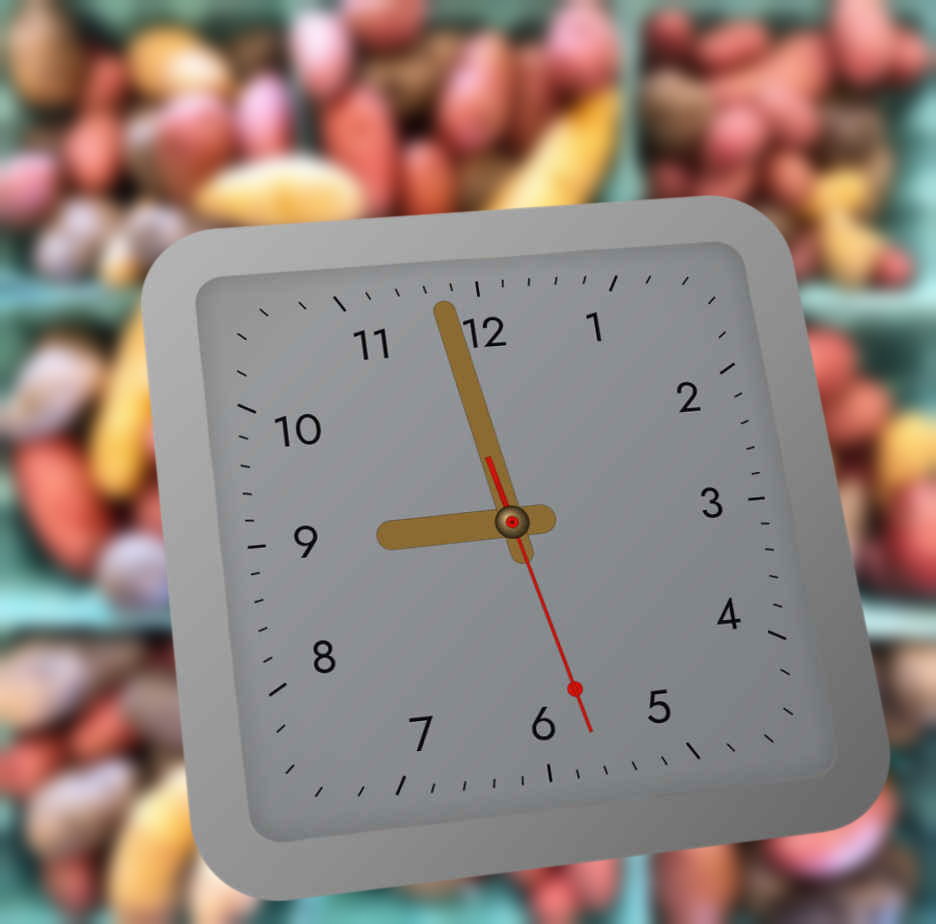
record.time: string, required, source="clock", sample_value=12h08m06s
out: 8h58m28s
